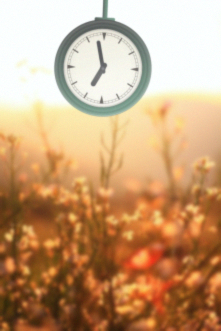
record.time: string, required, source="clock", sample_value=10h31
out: 6h58
